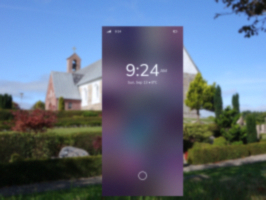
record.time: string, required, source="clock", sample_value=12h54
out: 9h24
